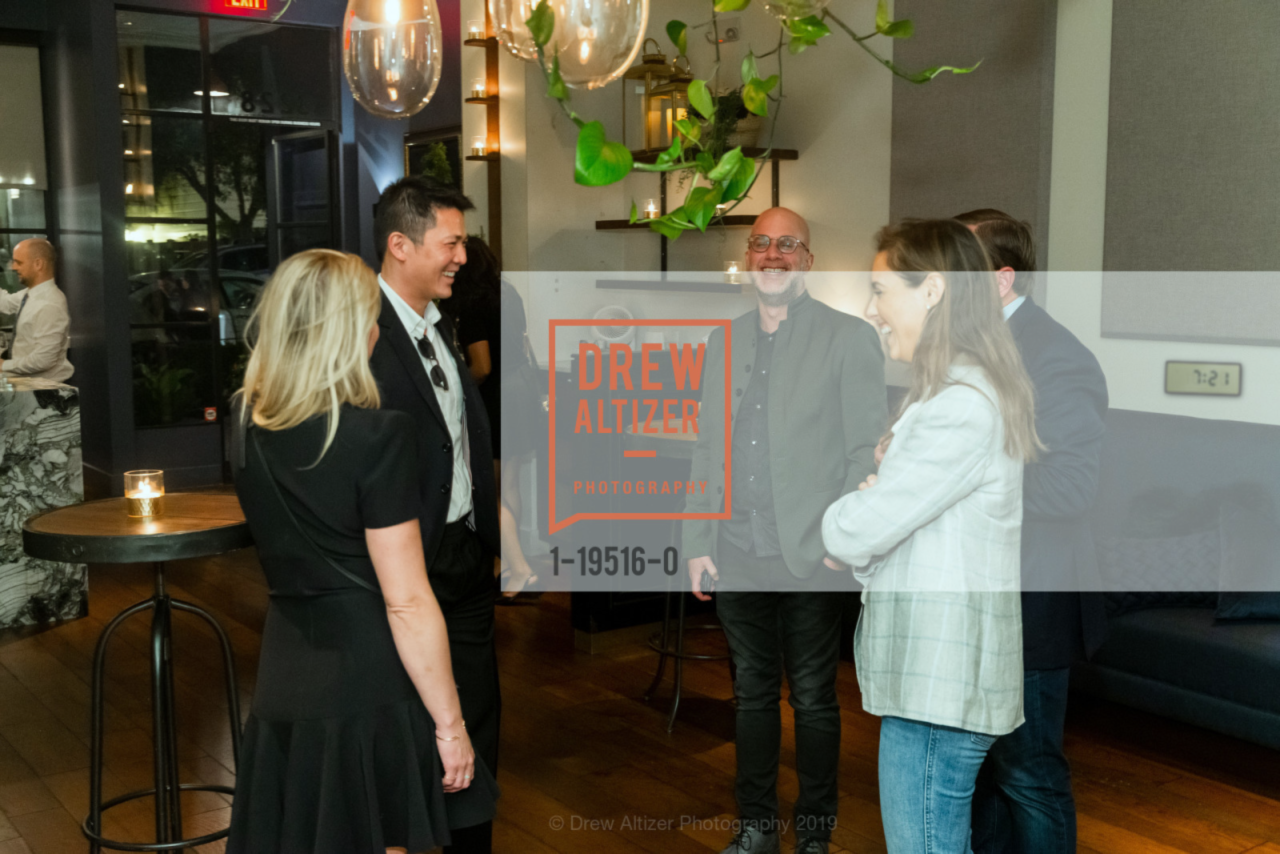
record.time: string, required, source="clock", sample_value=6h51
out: 7h21
